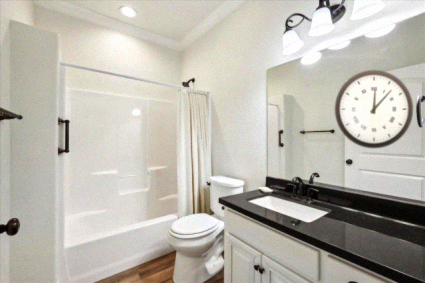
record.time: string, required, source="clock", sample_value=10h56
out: 12h07
